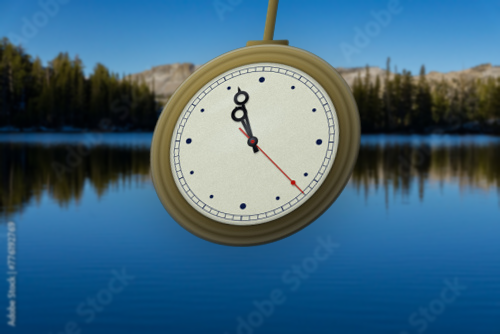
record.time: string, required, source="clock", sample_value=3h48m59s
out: 10h56m22s
